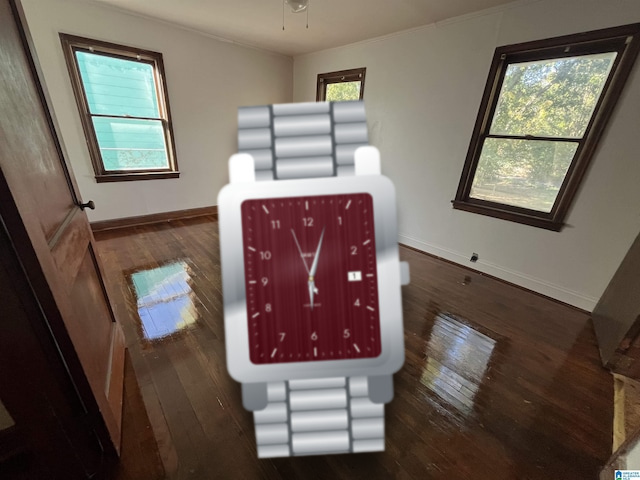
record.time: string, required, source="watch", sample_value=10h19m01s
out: 6h02m57s
